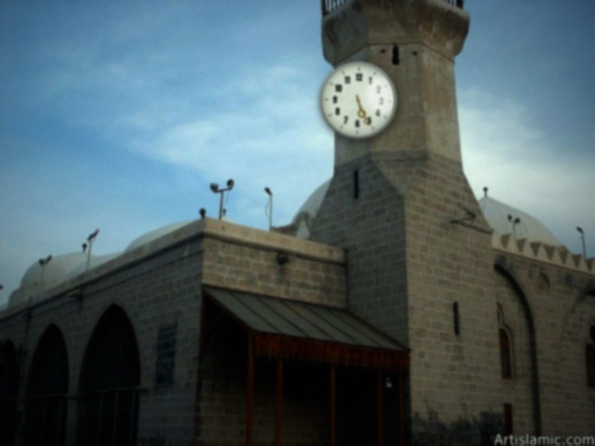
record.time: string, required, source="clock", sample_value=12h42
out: 5h26
